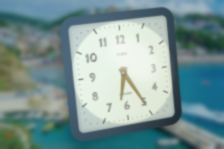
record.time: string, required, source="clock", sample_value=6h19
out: 6h25
